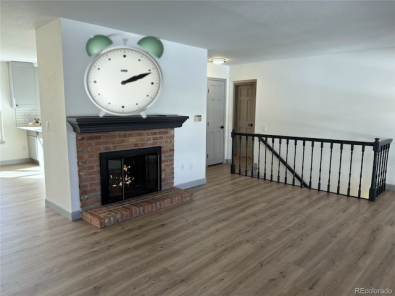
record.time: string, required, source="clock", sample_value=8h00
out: 2h11
